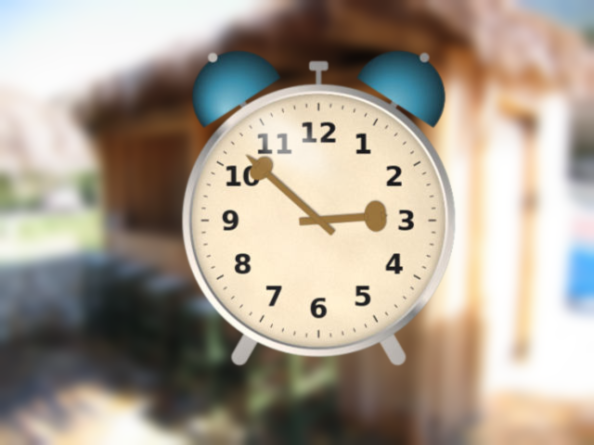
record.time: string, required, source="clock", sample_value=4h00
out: 2h52
